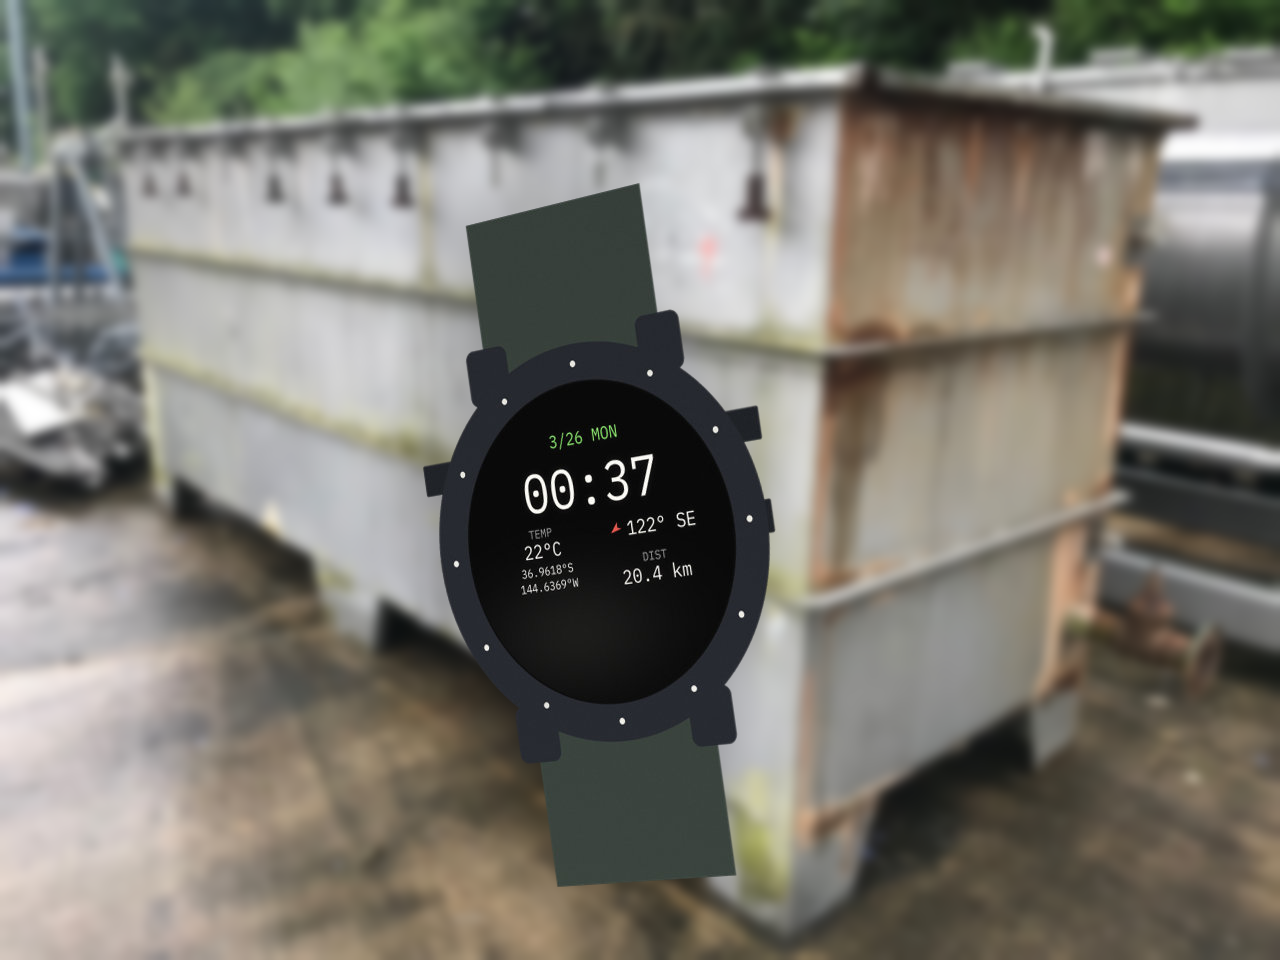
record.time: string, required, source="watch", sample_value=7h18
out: 0h37
